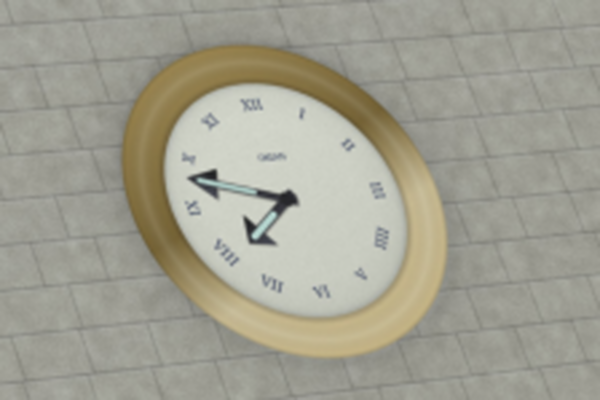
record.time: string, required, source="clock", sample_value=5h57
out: 7h48
